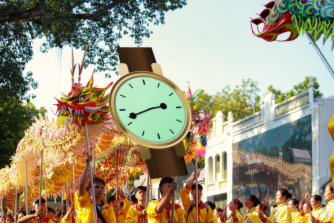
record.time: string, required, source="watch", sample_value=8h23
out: 2h42
